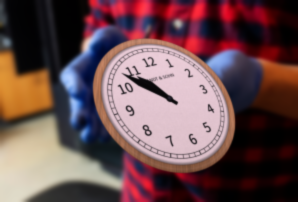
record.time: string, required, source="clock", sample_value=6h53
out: 10h53
